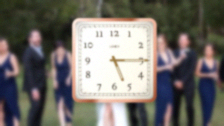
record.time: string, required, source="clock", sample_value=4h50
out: 5h15
